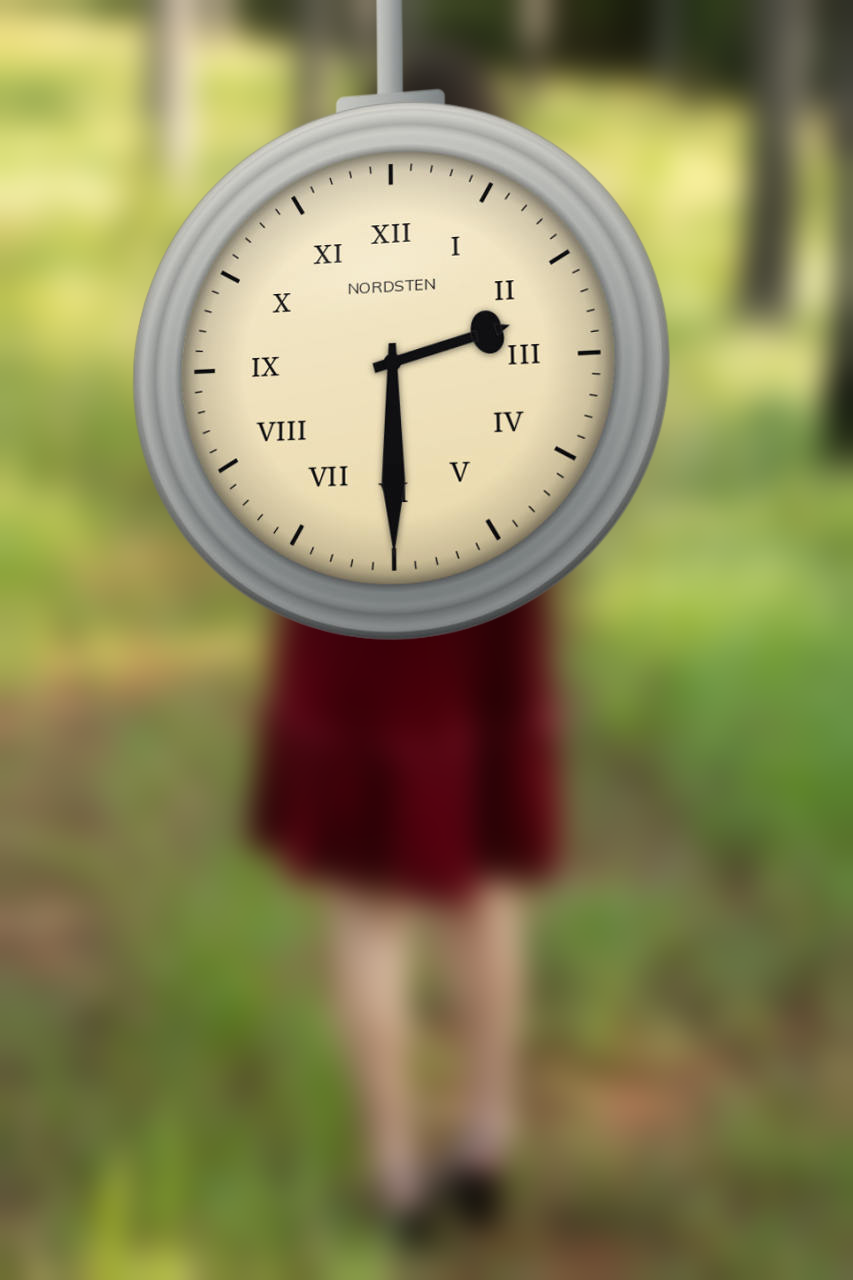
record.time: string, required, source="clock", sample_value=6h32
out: 2h30
